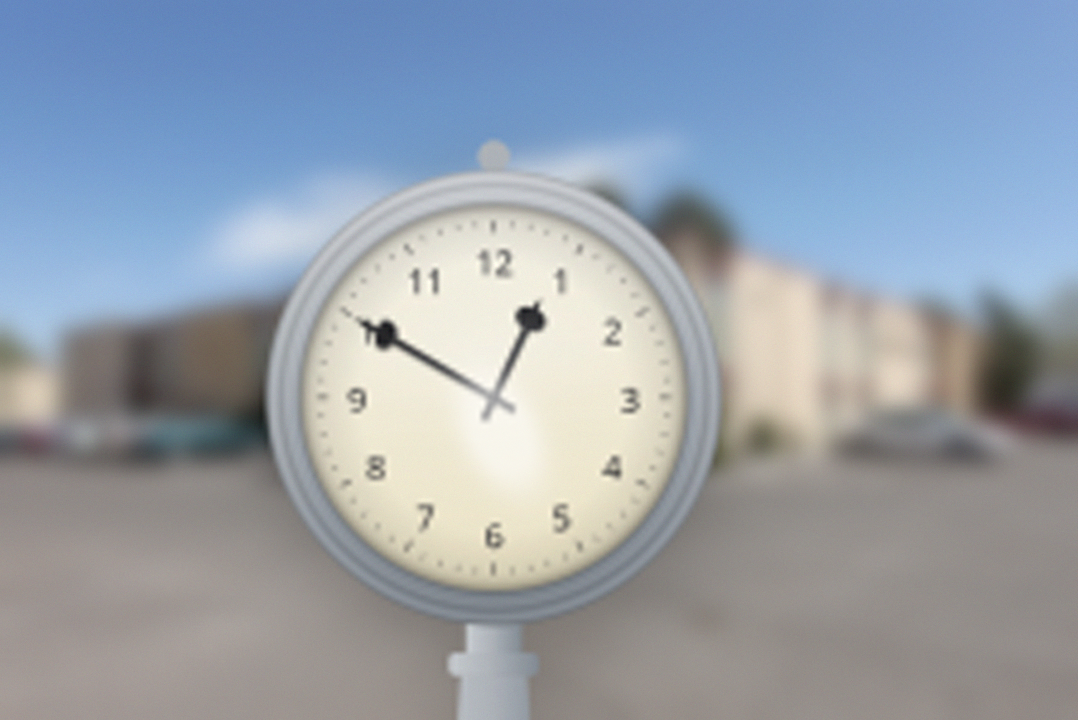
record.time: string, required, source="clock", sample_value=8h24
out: 12h50
